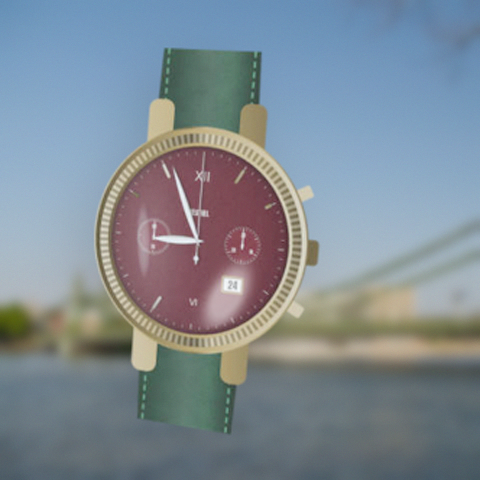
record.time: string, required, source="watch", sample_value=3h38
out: 8h56
